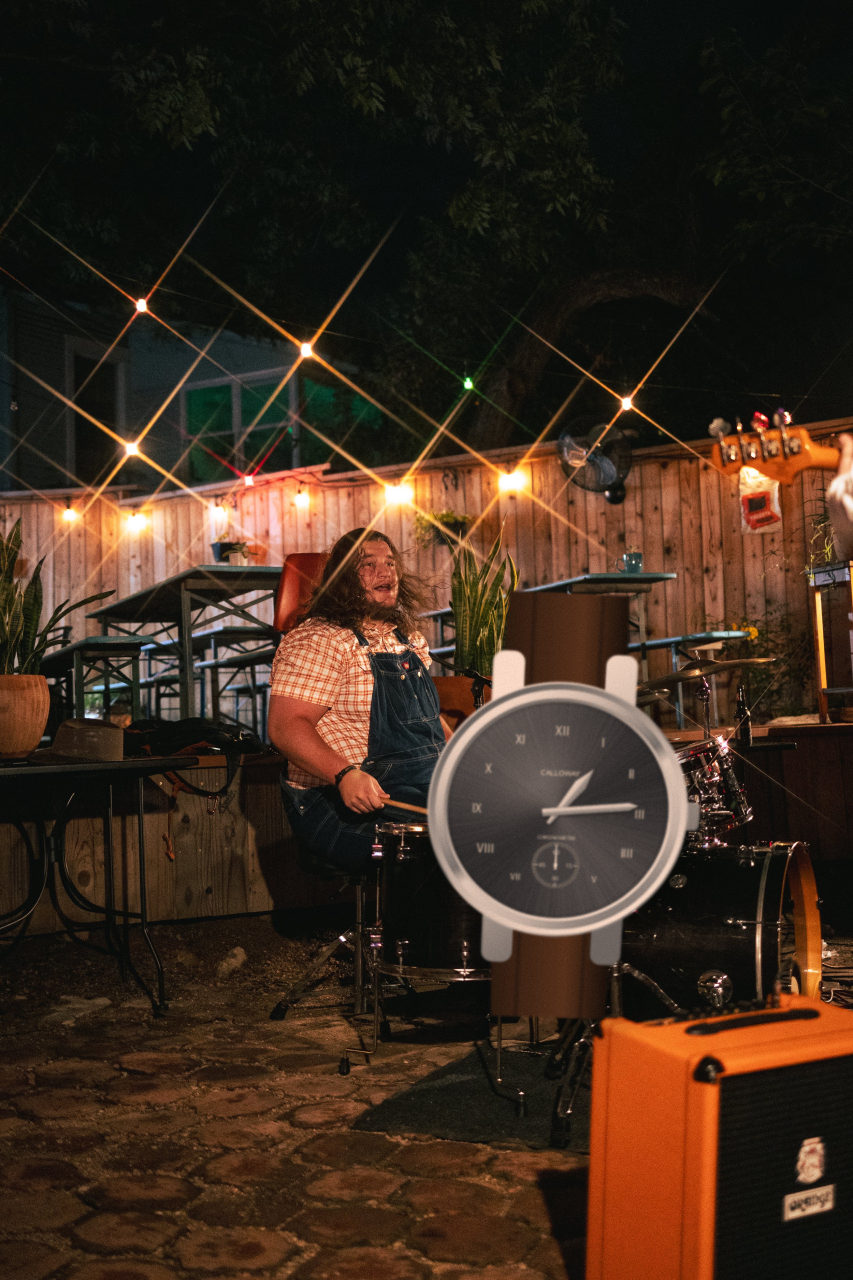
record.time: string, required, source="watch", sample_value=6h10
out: 1h14
